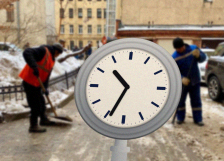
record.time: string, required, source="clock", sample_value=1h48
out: 10h34
